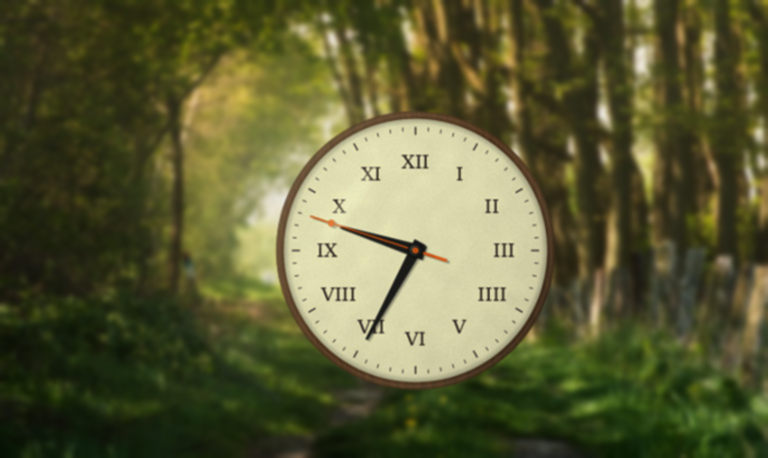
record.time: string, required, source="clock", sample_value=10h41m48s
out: 9h34m48s
